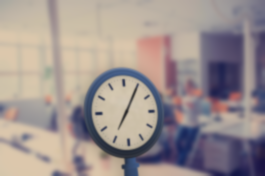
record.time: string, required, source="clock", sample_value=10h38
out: 7h05
